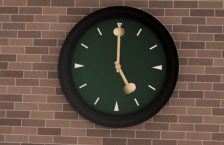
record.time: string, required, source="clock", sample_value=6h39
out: 5h00
